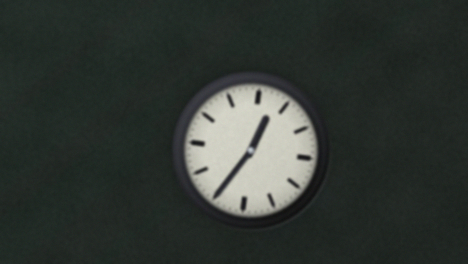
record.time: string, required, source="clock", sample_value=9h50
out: 12h35
